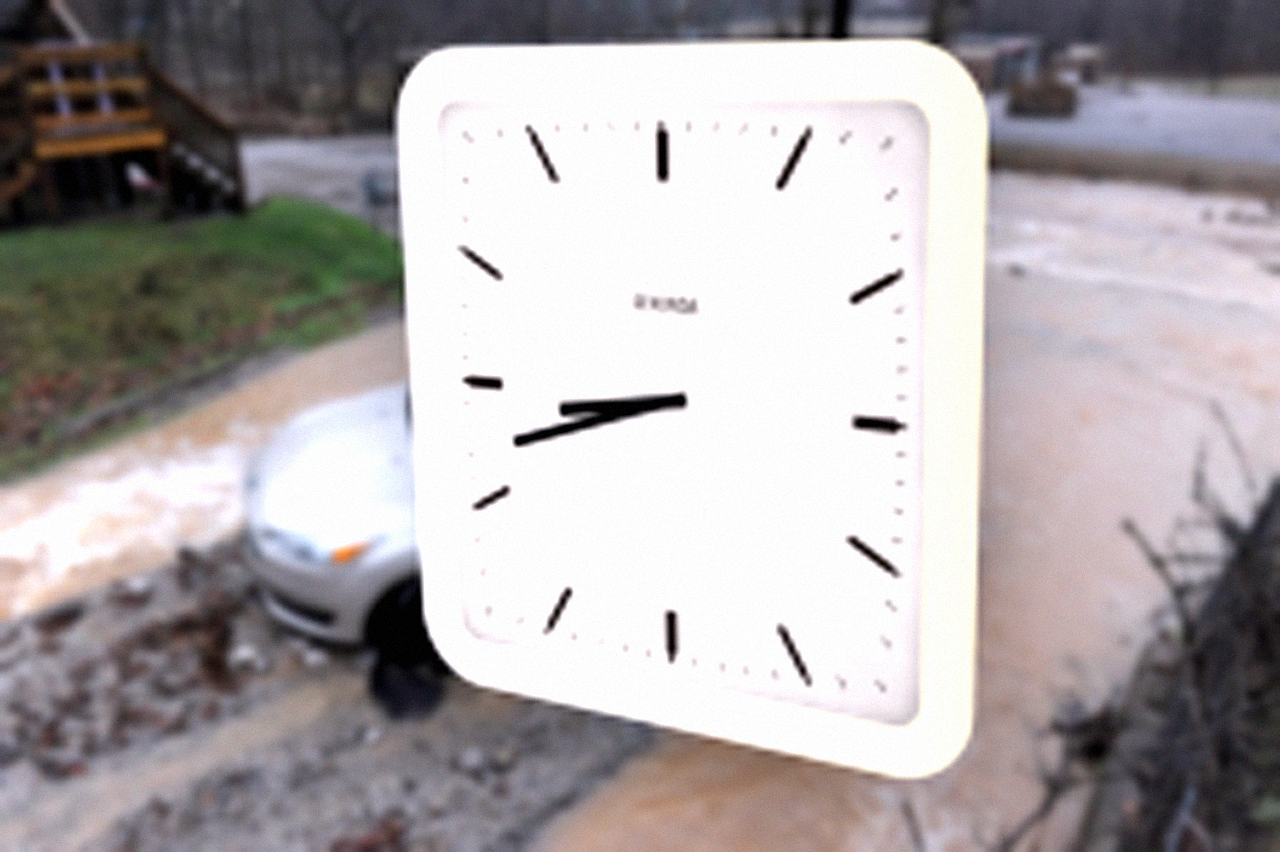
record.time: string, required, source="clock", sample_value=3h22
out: 8h42
